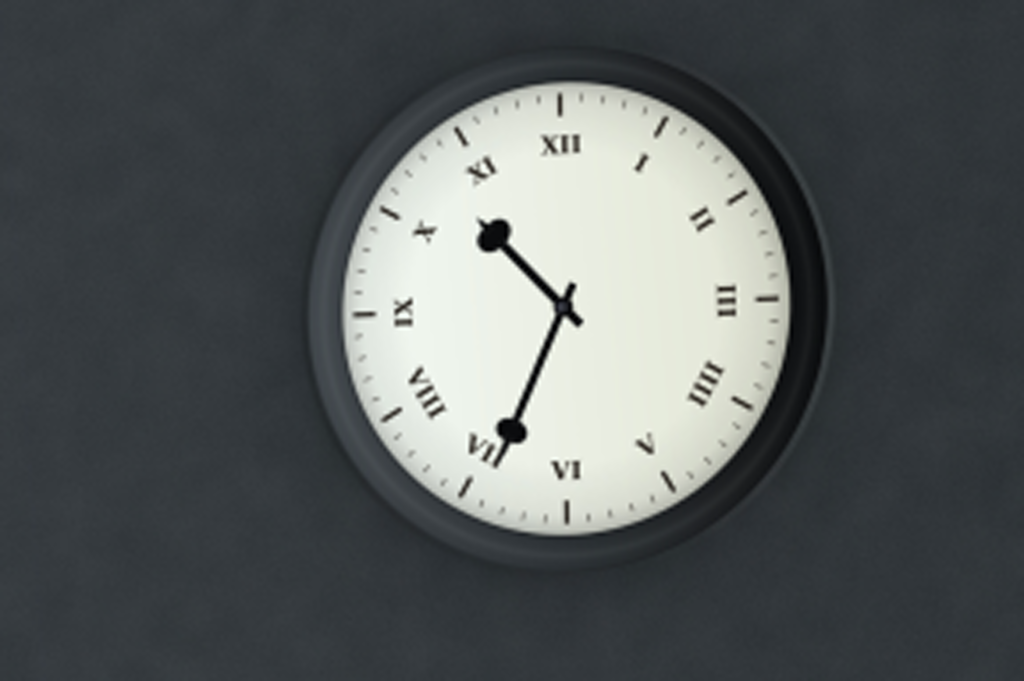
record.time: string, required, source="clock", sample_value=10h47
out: 10h34
